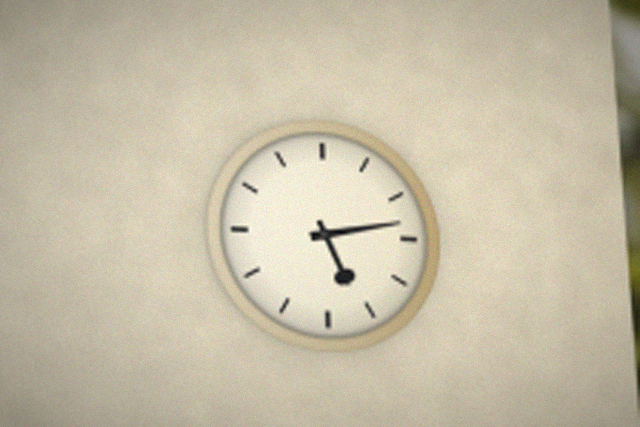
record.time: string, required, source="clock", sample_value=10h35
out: 5h13
